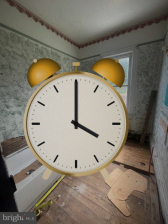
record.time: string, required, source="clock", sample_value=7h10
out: 4h00
